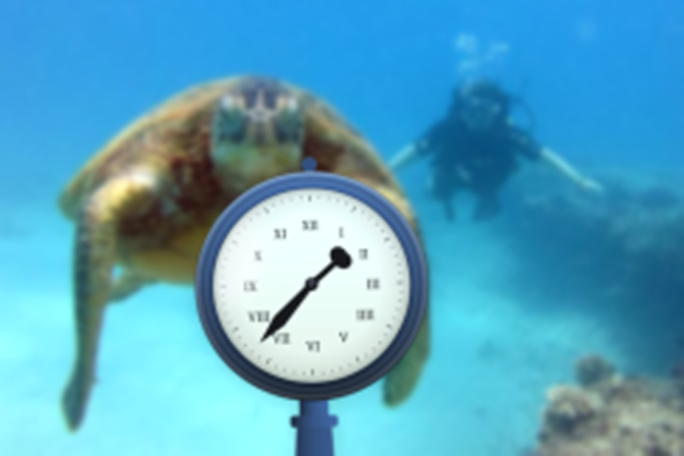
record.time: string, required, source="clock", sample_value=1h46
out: 1h37
